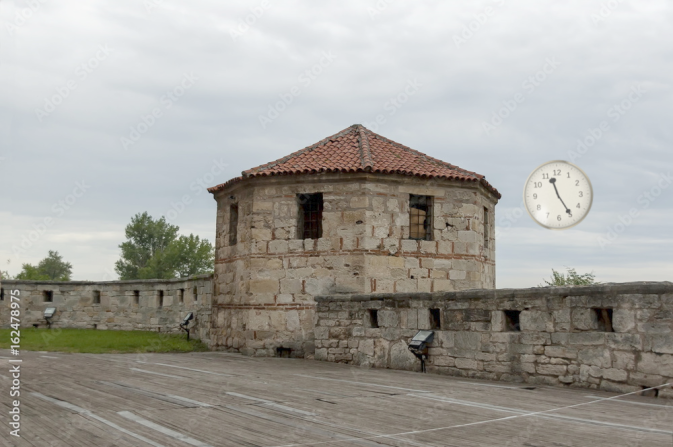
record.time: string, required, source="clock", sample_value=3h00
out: 11h25
